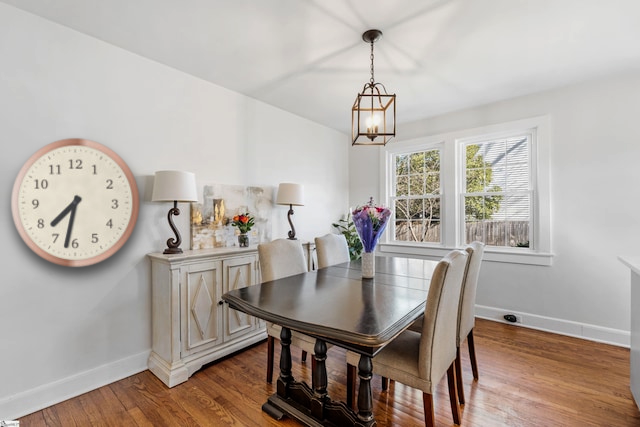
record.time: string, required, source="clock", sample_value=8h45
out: 7h32
